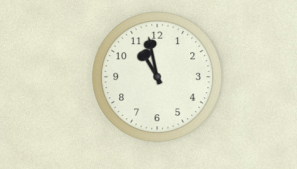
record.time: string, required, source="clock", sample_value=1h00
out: 10h58
